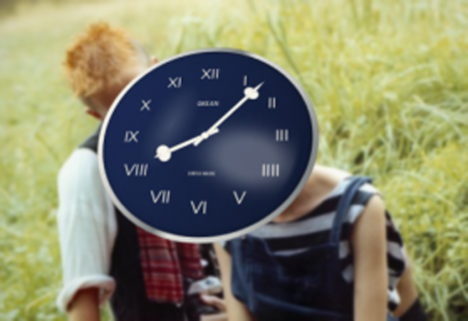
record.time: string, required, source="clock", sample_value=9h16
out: 8h07
